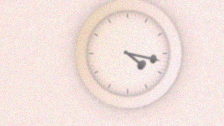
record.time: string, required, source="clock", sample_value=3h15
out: 4h17
